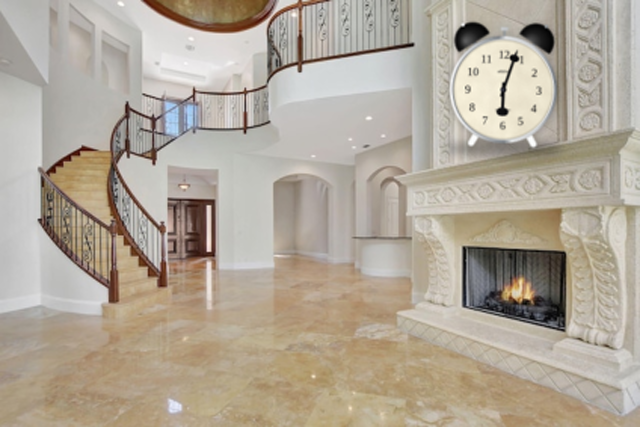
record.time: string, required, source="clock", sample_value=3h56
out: 6h03
